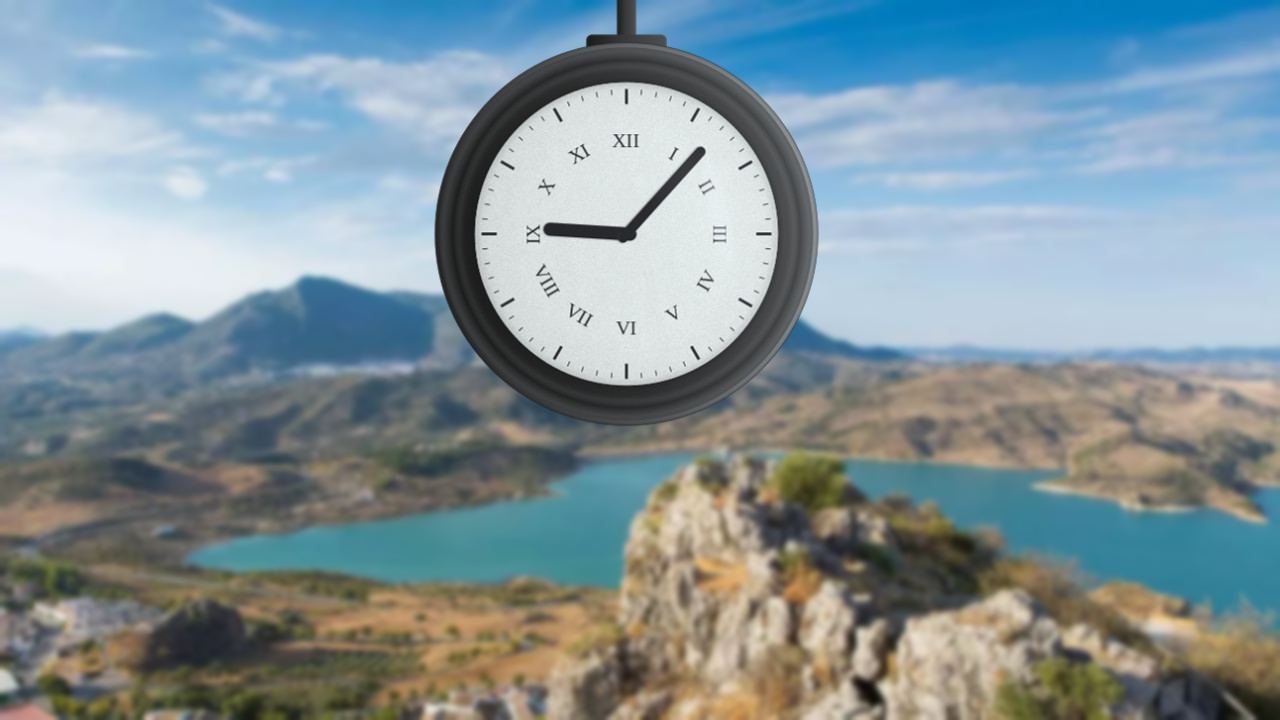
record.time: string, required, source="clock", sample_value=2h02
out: 9h07
